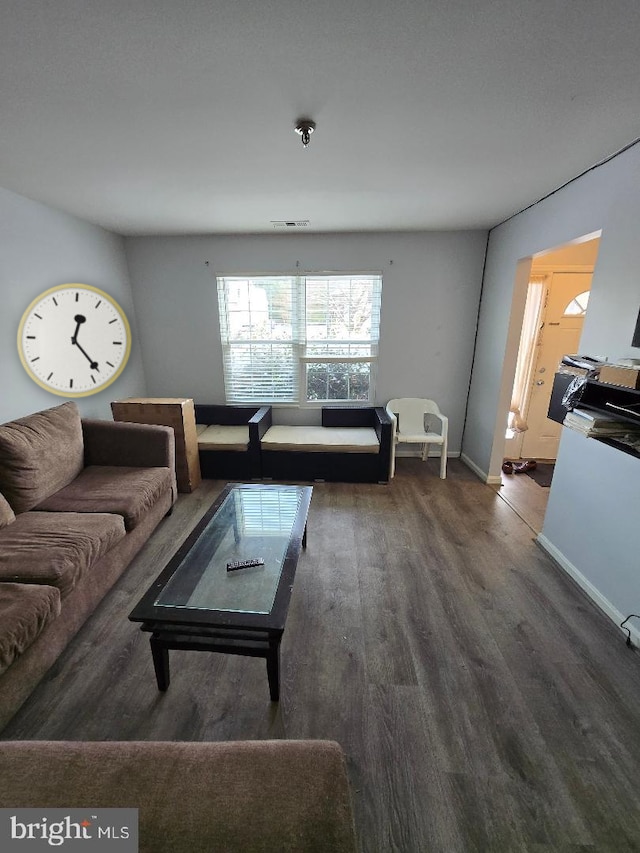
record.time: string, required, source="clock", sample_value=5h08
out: 12h23
